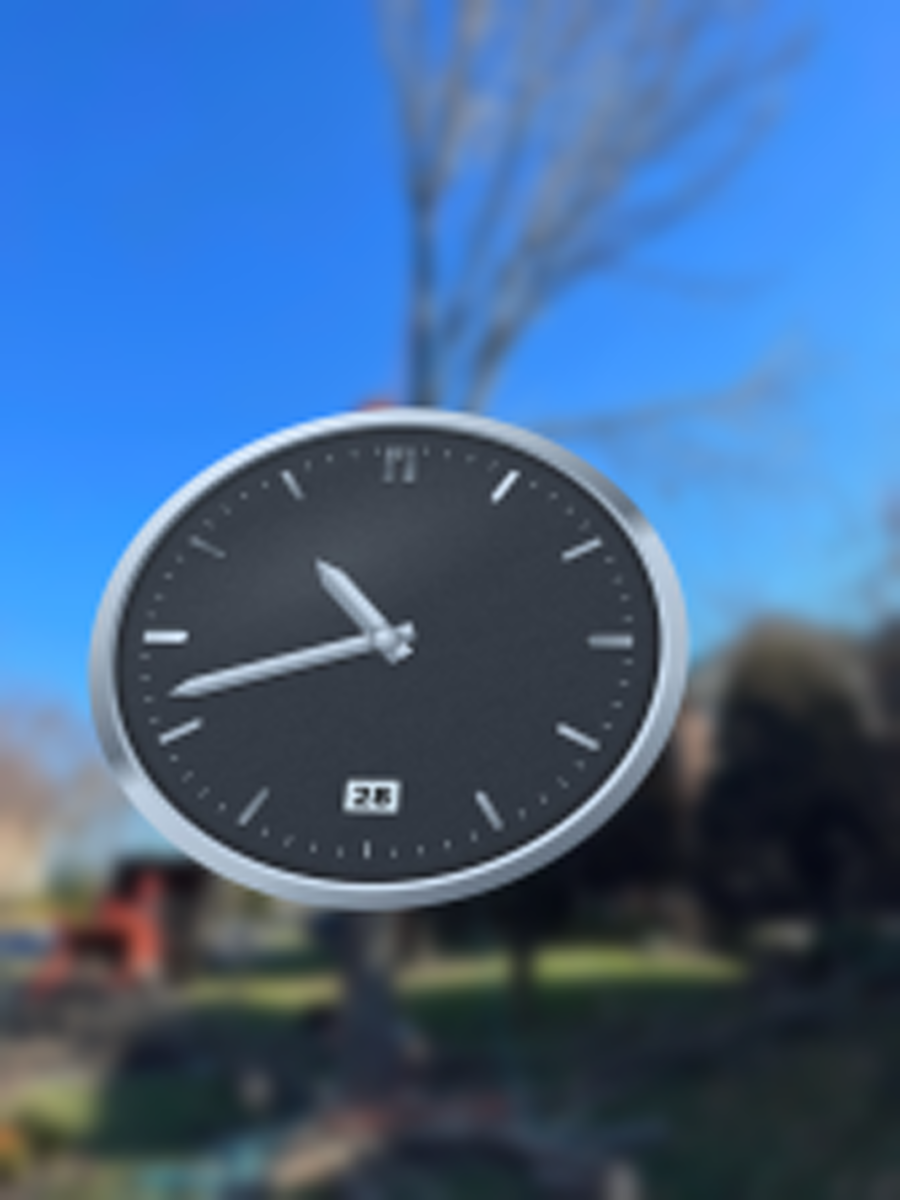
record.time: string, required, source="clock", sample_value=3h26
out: 10h42
